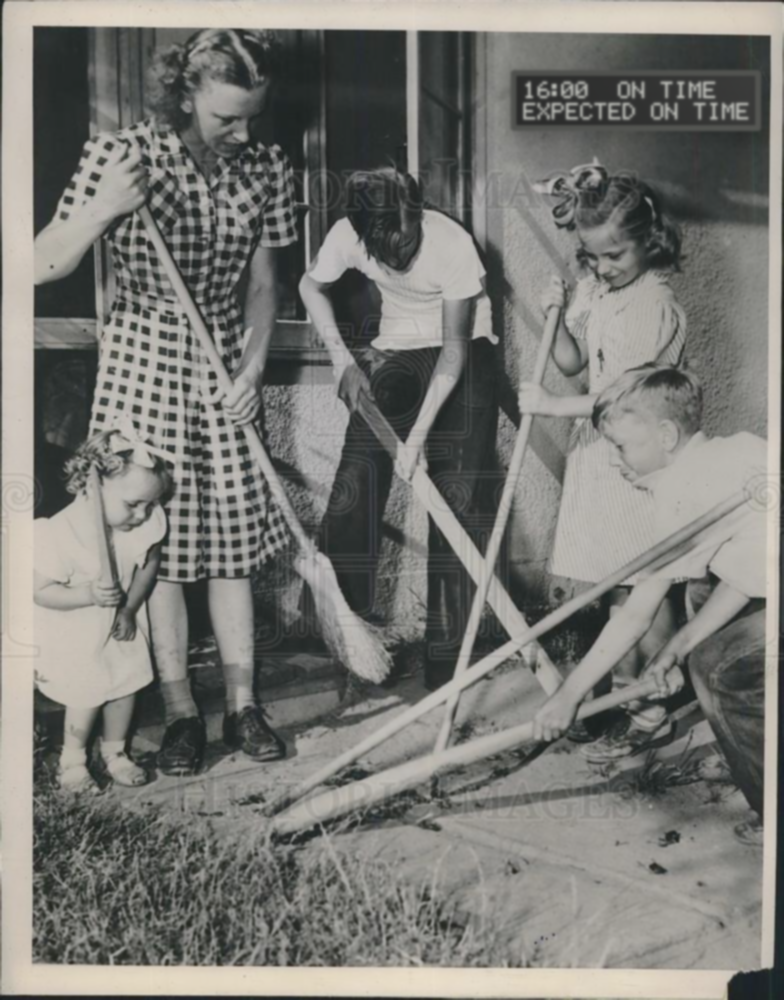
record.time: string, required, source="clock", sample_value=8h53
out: 16h00
